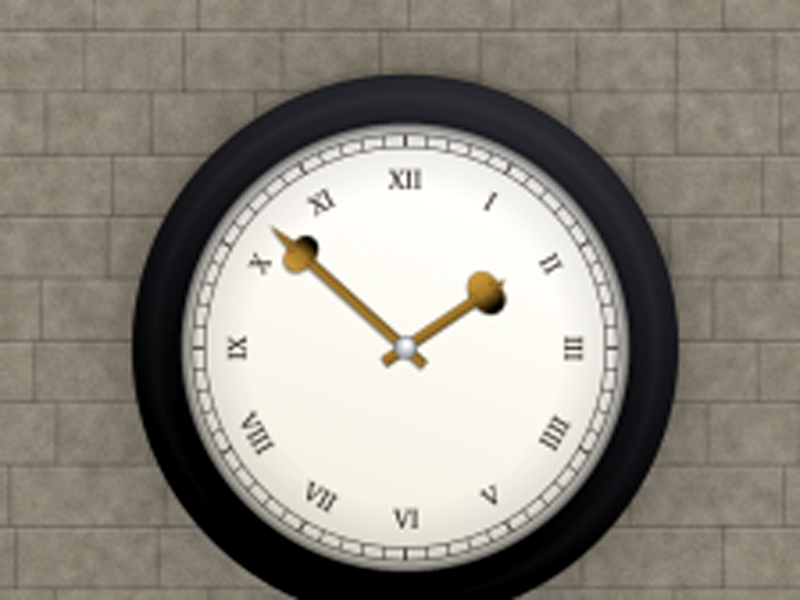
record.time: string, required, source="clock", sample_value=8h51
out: 1h52
